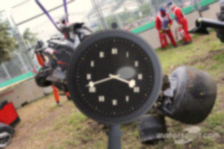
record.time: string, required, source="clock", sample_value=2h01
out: 3h42
